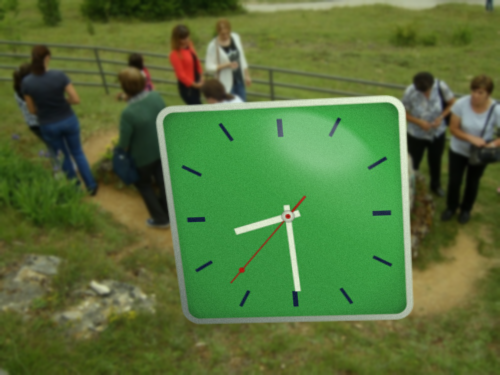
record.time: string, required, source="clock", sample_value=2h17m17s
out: 8h29m37s
